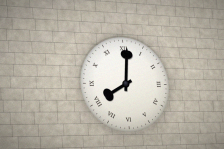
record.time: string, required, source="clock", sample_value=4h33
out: 8h01
